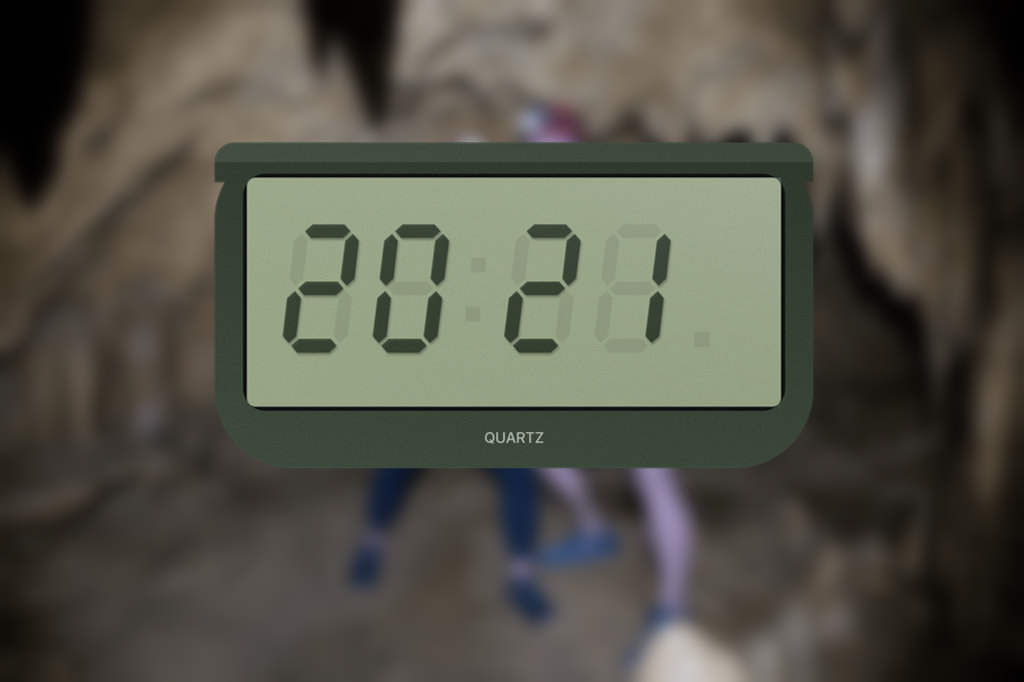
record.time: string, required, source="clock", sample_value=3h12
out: 20h21
